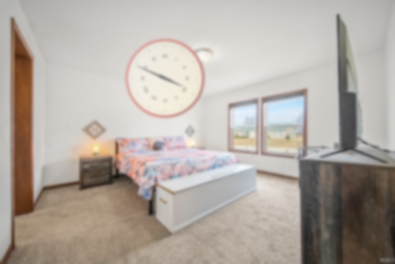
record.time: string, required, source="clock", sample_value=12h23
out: 3h49
